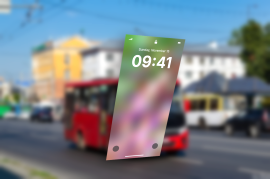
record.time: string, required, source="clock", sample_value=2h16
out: 9h41
